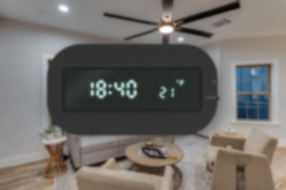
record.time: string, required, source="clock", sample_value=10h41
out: 18h40
